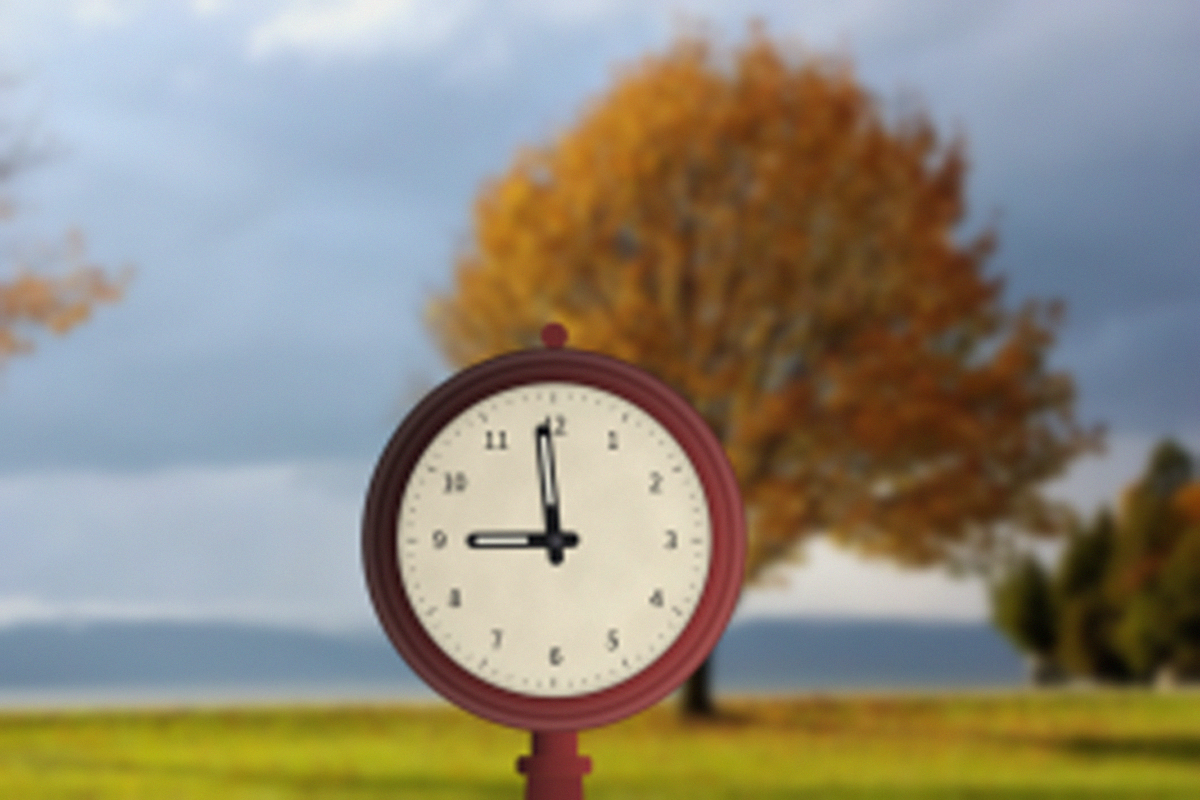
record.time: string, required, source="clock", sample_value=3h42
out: 8h59
